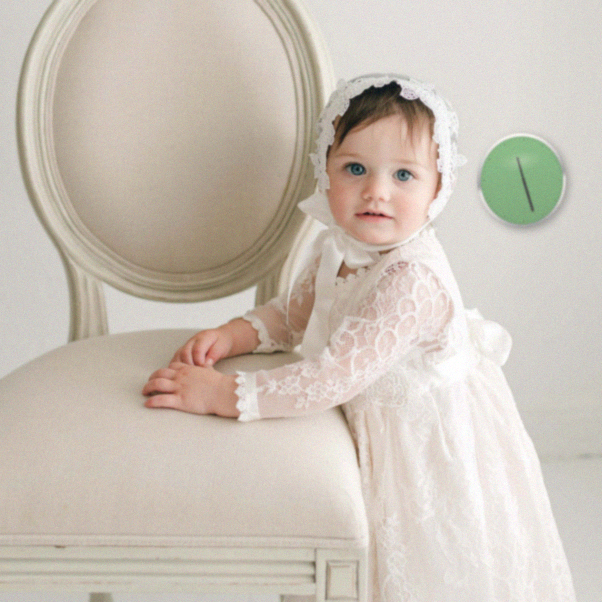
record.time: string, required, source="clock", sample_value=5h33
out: 11h27
